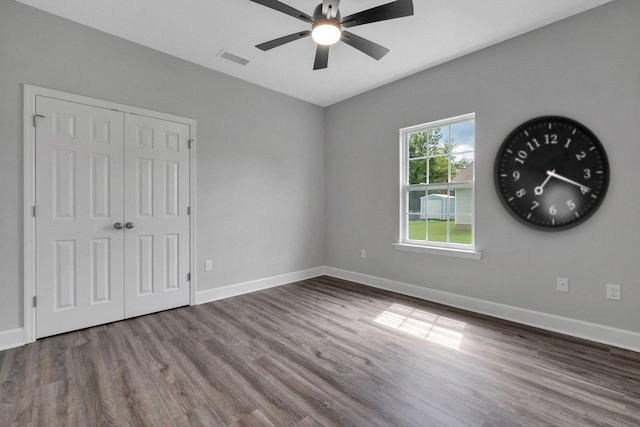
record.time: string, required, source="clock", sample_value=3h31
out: 7h19
